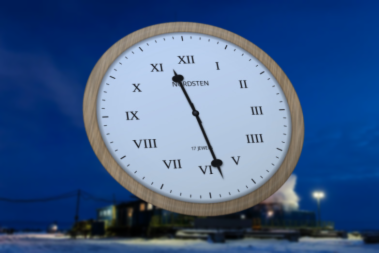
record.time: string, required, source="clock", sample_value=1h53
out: 11h28
